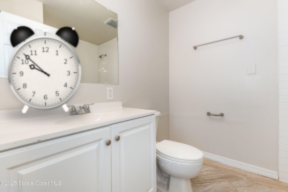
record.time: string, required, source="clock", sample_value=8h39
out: 9h52
